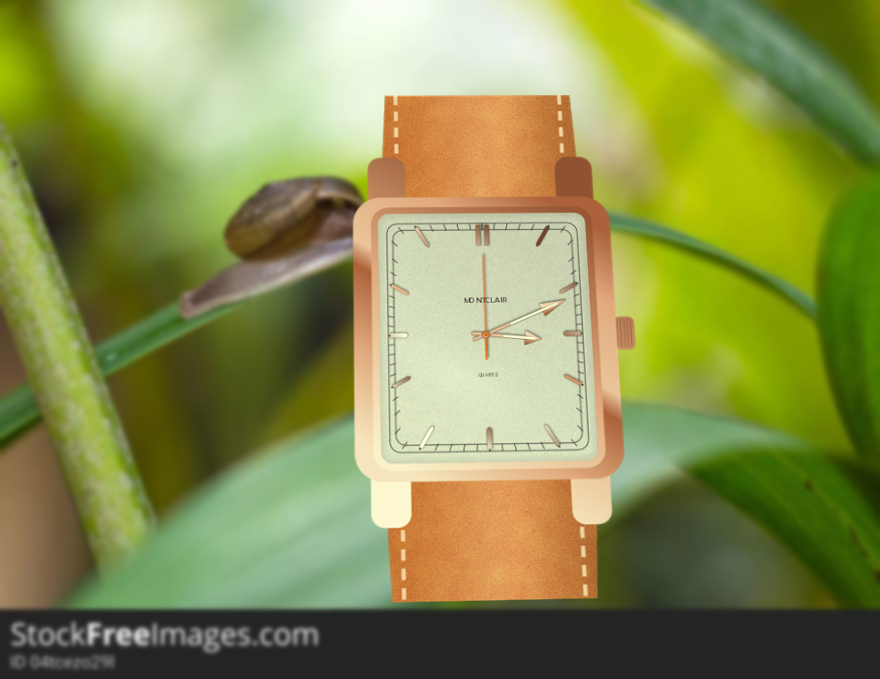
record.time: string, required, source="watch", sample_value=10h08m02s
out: 3h11m00s
